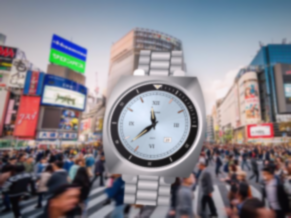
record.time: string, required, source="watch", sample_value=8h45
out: 11h38
